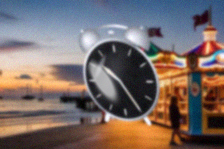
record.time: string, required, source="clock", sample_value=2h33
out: 10h25
